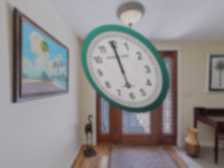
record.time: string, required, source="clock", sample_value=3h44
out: 6h00
